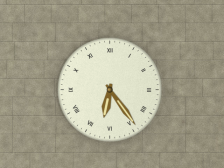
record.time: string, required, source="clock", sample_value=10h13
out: 6h24
